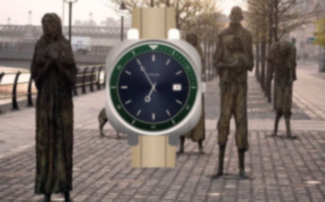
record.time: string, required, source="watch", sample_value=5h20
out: 6h55
